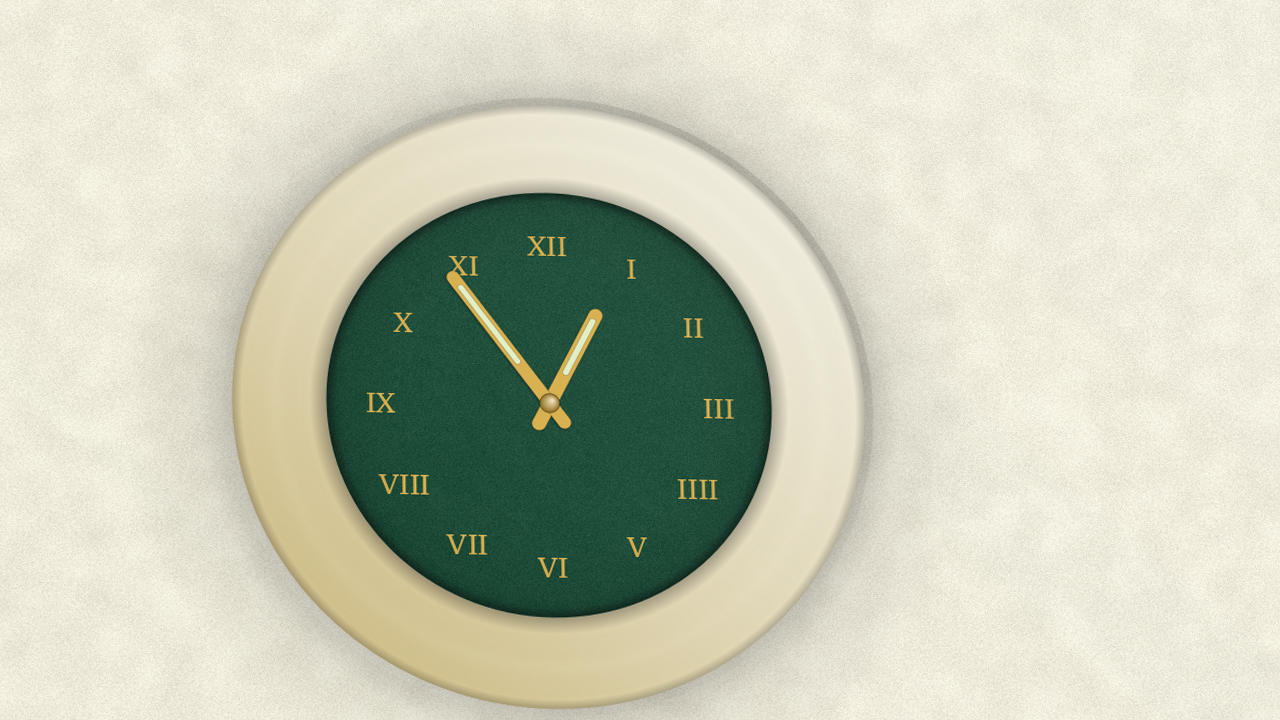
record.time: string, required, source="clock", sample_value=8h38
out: 12h54
